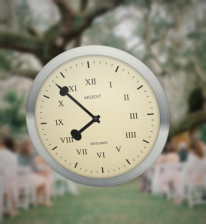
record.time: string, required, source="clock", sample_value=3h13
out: 7h53
